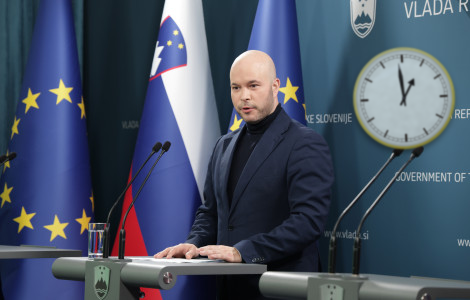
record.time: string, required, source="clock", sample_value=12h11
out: 12h59
